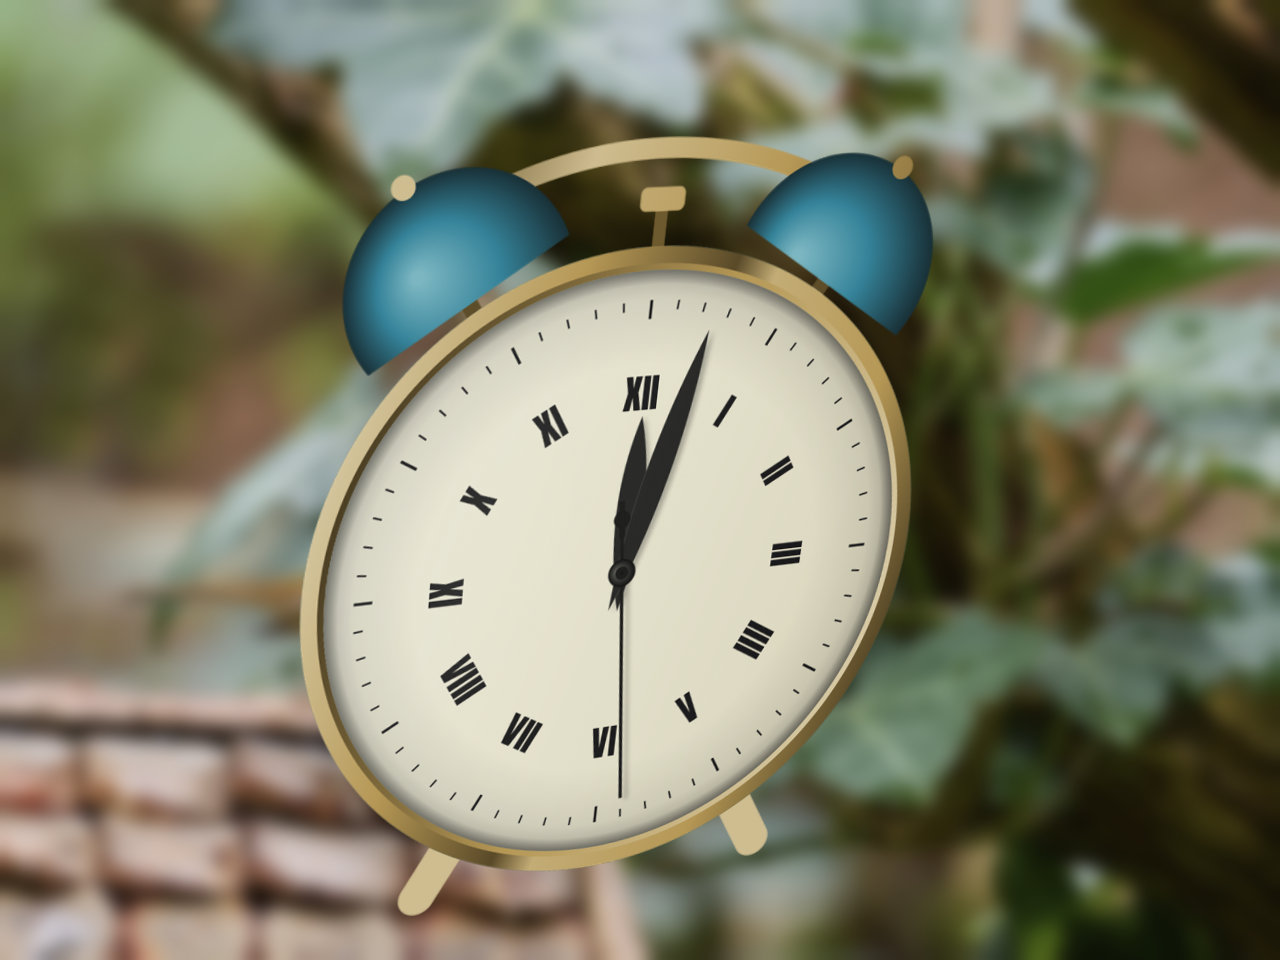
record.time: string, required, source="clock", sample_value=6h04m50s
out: 12h02m29s
